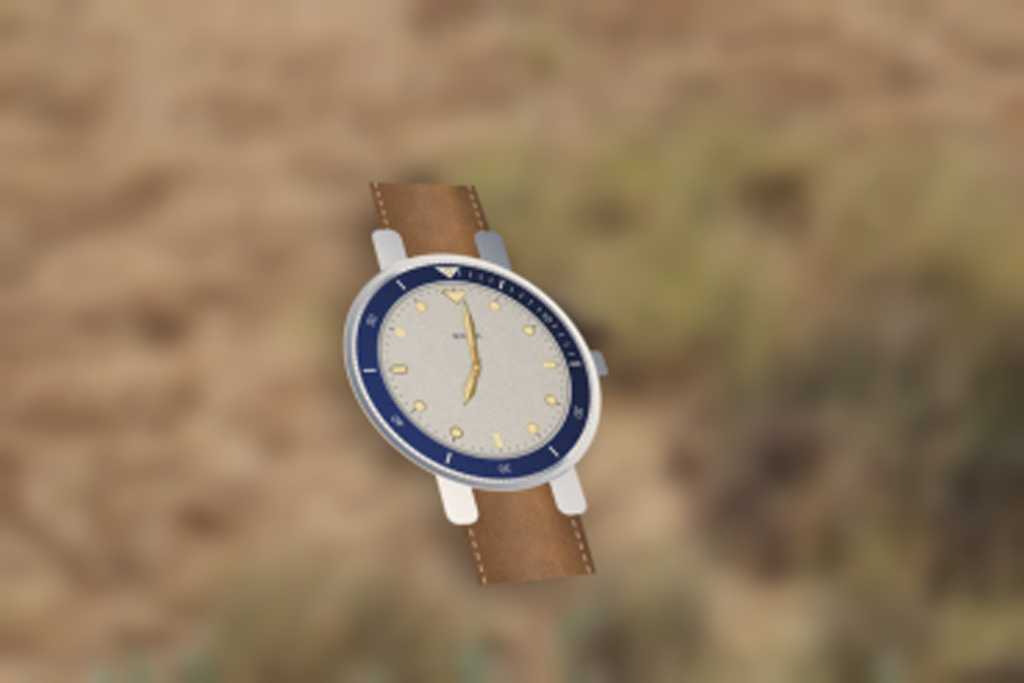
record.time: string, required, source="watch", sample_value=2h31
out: 7h01
